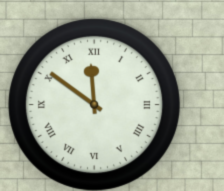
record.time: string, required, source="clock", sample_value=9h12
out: 11h51
